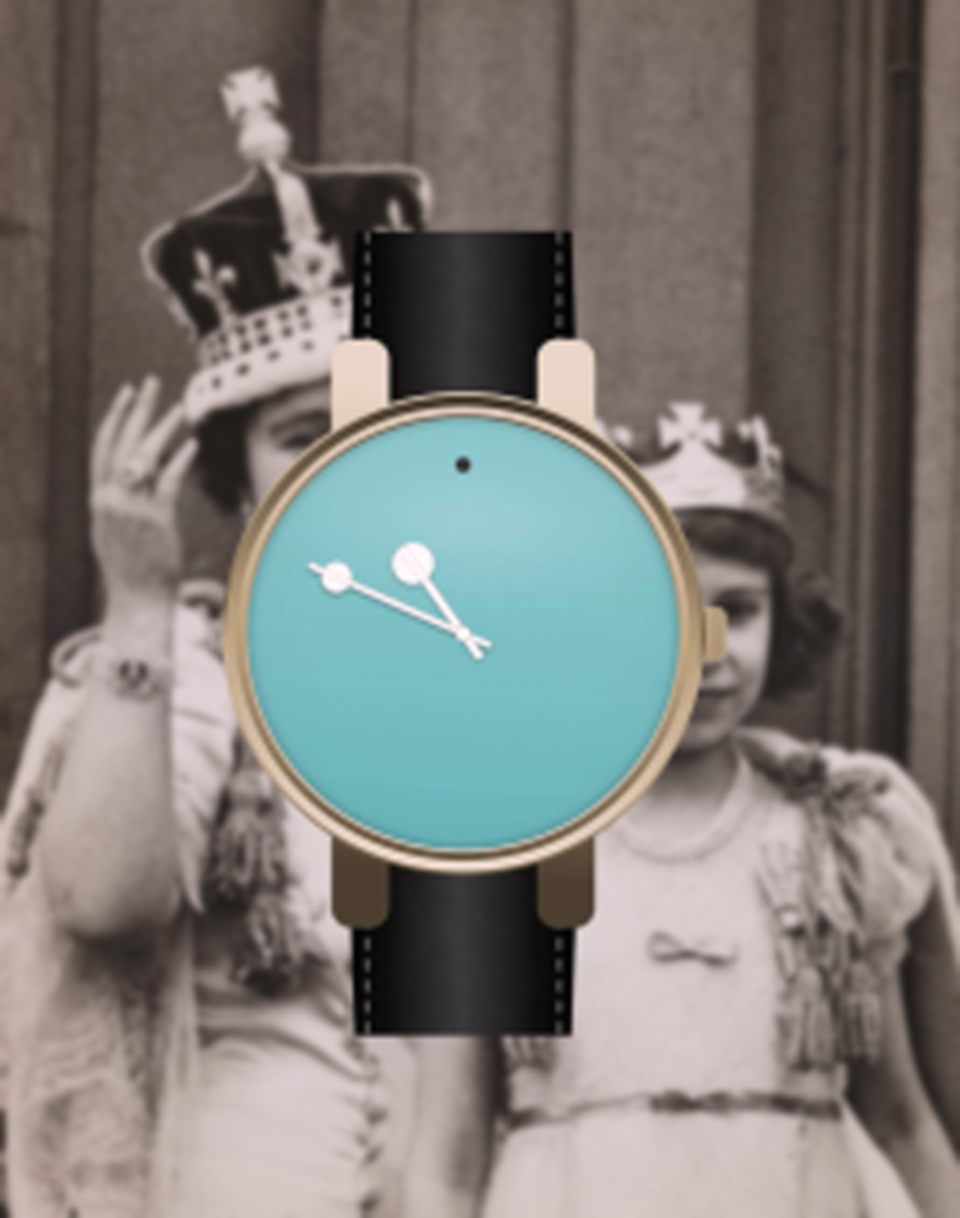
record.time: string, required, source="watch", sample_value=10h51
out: 10h49
